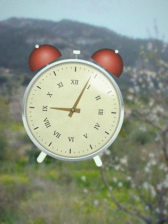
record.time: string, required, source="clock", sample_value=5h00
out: 9h04
